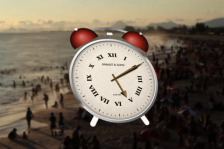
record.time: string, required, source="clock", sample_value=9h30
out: 5h10
